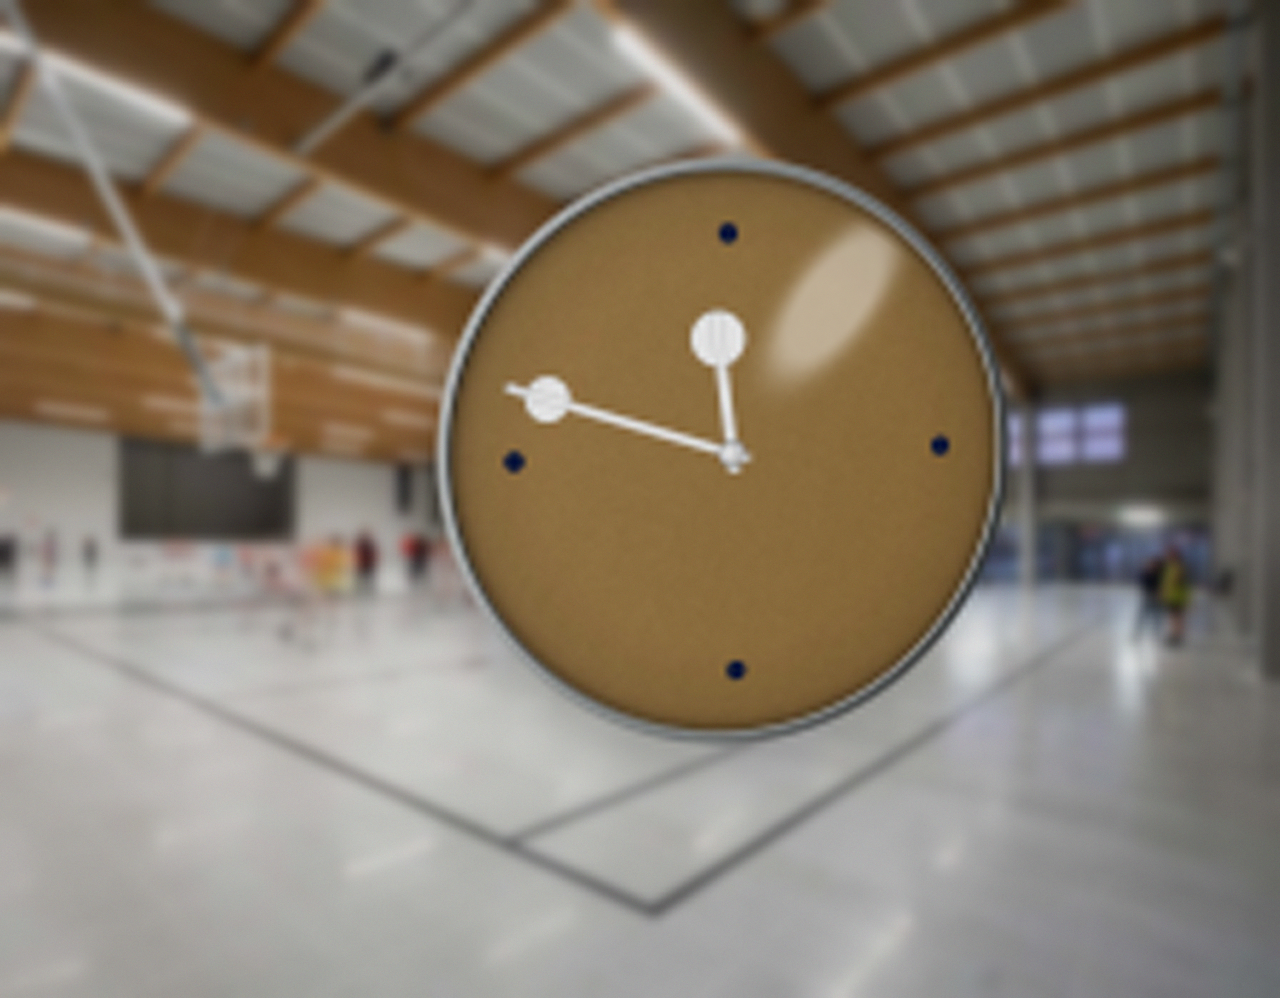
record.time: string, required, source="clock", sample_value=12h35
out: 11h48
